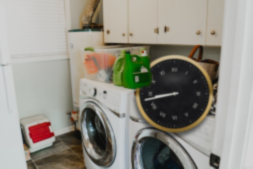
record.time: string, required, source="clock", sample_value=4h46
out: 8h43
